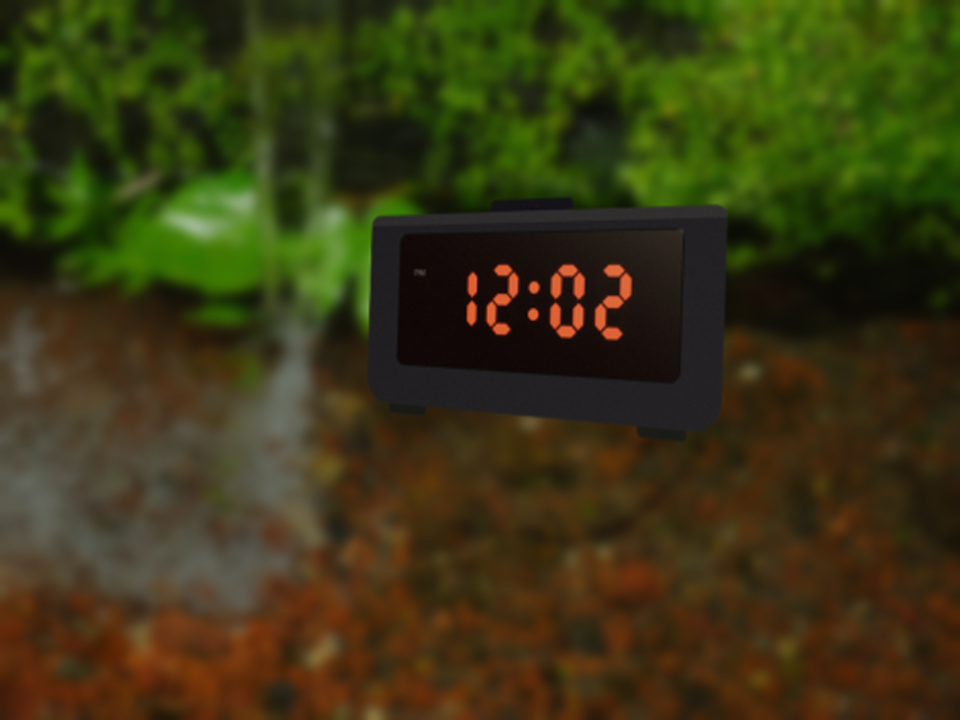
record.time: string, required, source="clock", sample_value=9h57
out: 12h02
